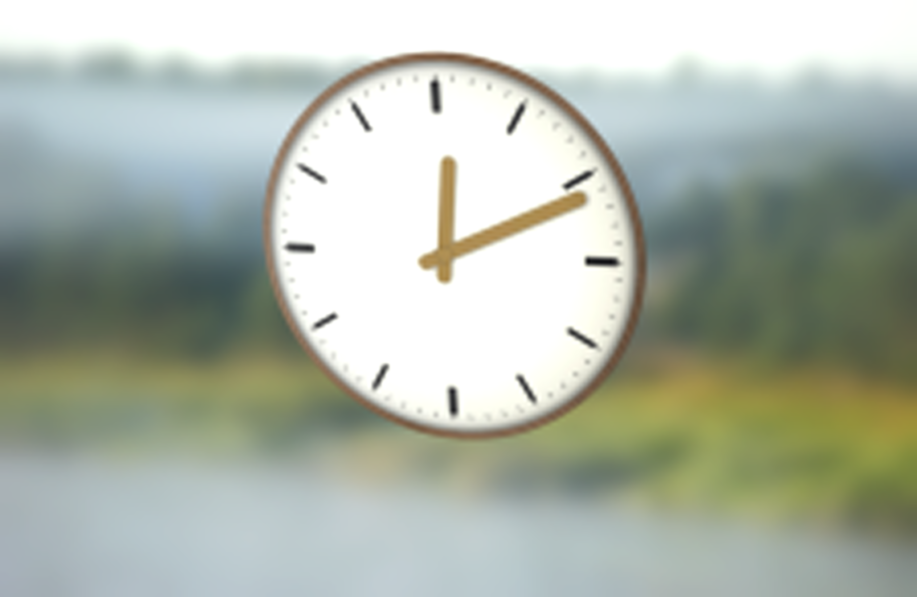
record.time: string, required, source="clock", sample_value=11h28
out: 12h11
